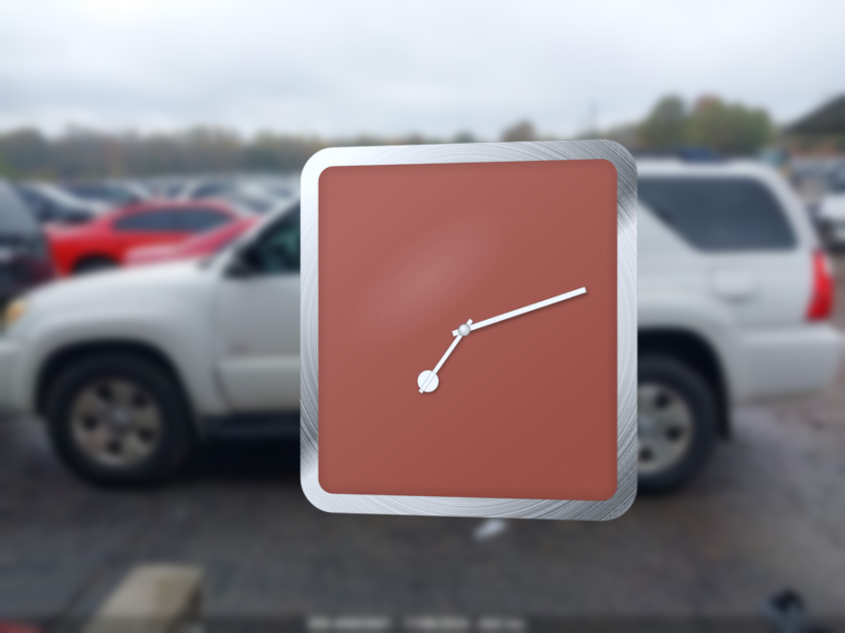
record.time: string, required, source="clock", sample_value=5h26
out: 7h12
